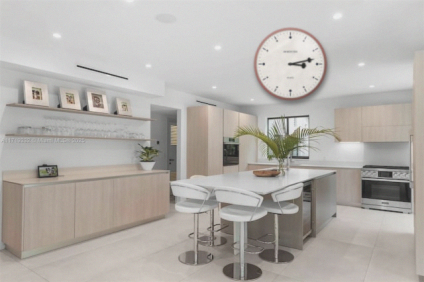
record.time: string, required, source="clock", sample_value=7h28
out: 3h13
